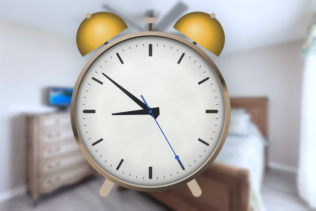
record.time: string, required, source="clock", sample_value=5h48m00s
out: 8h51m25s
